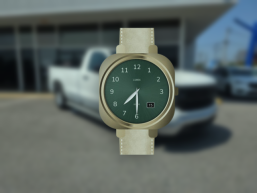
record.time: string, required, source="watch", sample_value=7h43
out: 7h30
